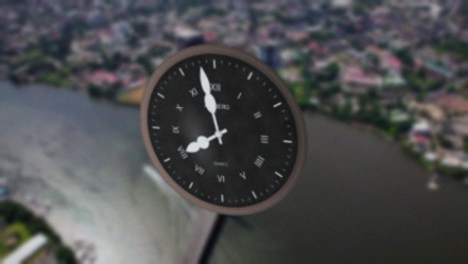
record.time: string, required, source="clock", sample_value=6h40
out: 7h58
